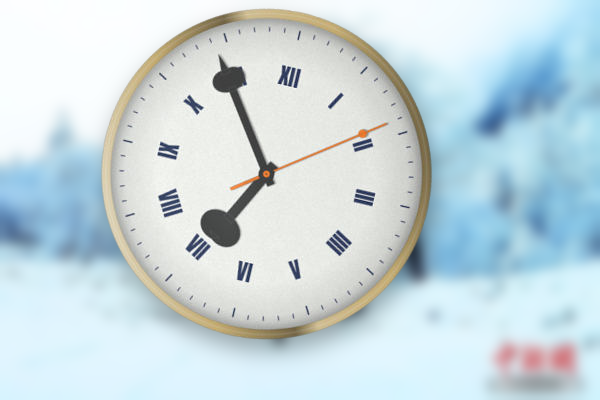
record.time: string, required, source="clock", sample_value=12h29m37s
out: 6h54m09s
